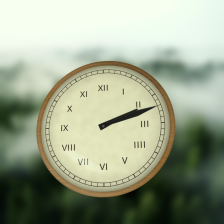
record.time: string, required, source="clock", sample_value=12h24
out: 2h12
